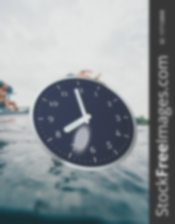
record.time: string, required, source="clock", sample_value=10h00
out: 7h59
